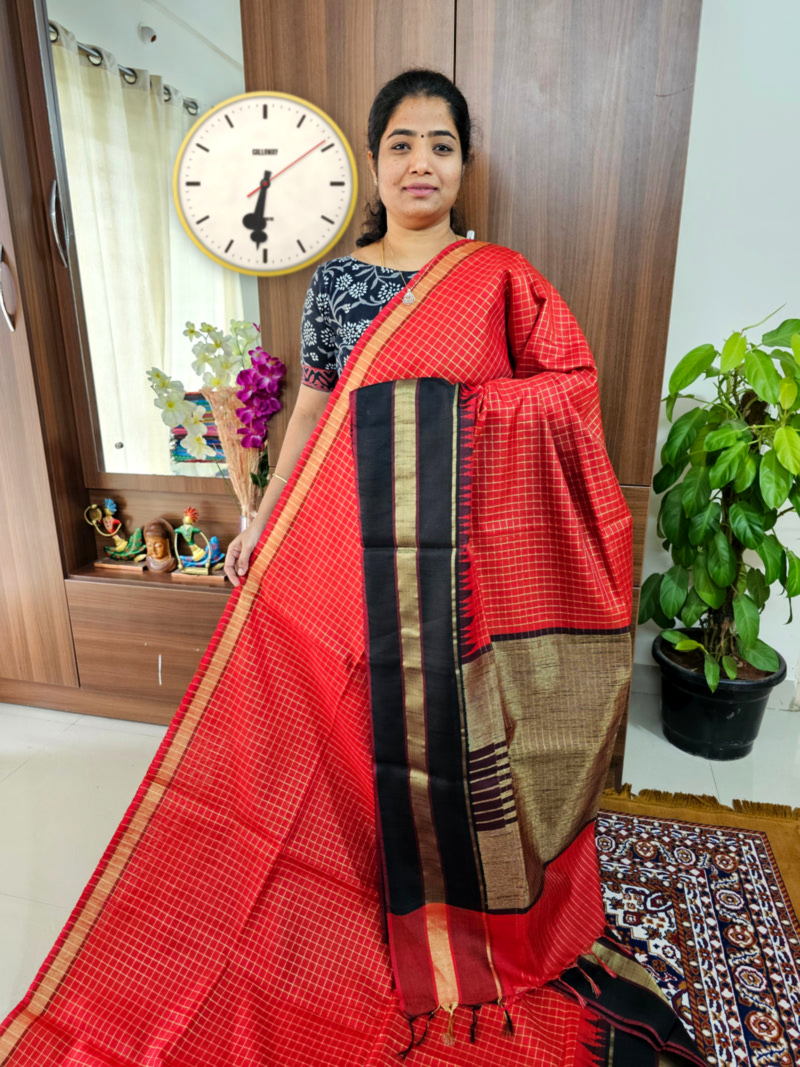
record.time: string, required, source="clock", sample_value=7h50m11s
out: 6h31m09s
